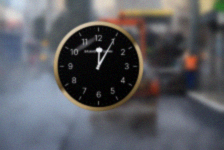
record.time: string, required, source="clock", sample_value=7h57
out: 12h05
